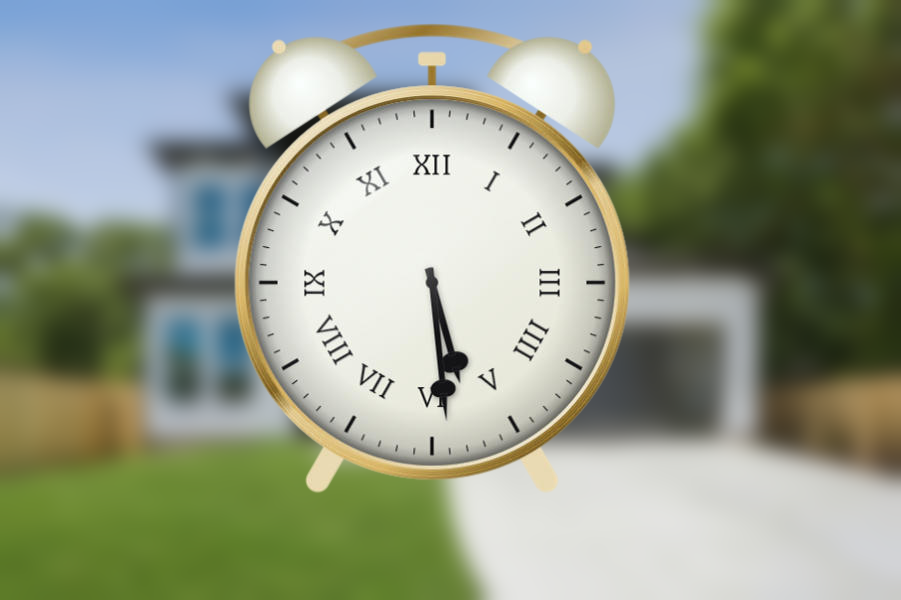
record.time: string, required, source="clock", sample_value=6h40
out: 5h29
